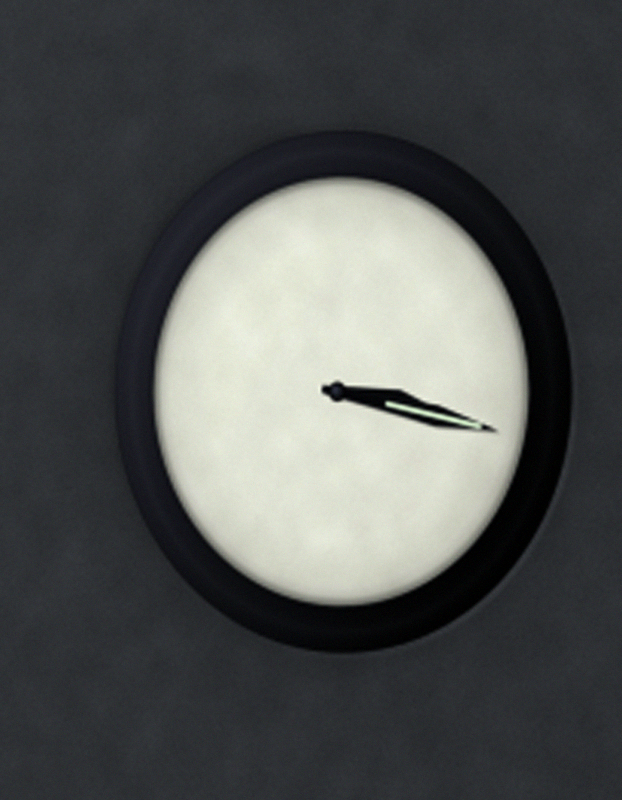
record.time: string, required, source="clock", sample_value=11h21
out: 3h17
